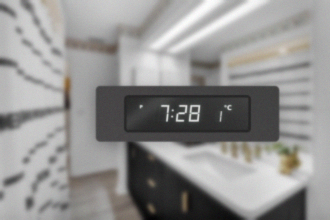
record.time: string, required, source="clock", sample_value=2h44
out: 7h28
